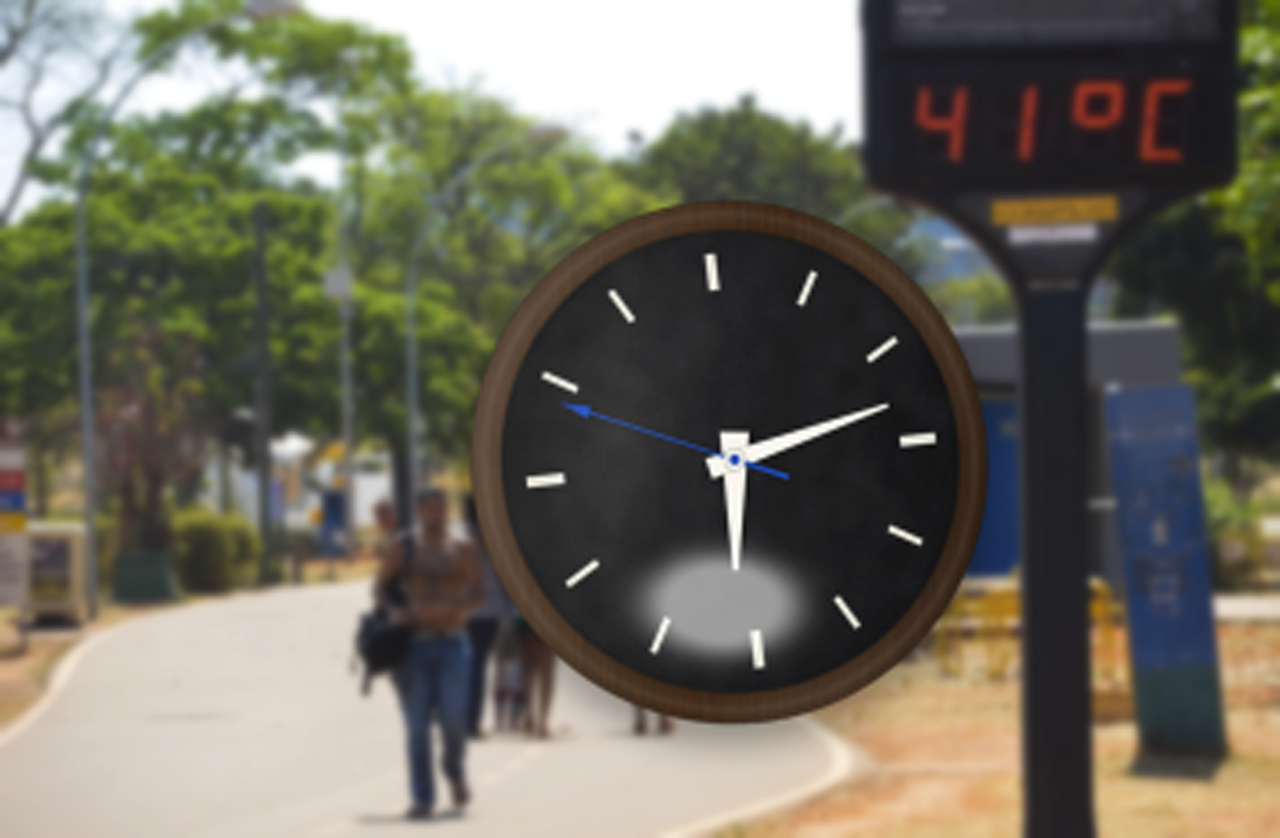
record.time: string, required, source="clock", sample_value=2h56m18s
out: 6h12m49s
